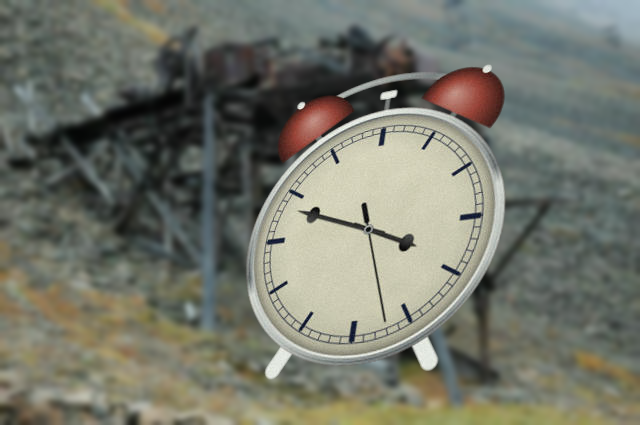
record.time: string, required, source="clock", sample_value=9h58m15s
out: 3h48m27s
